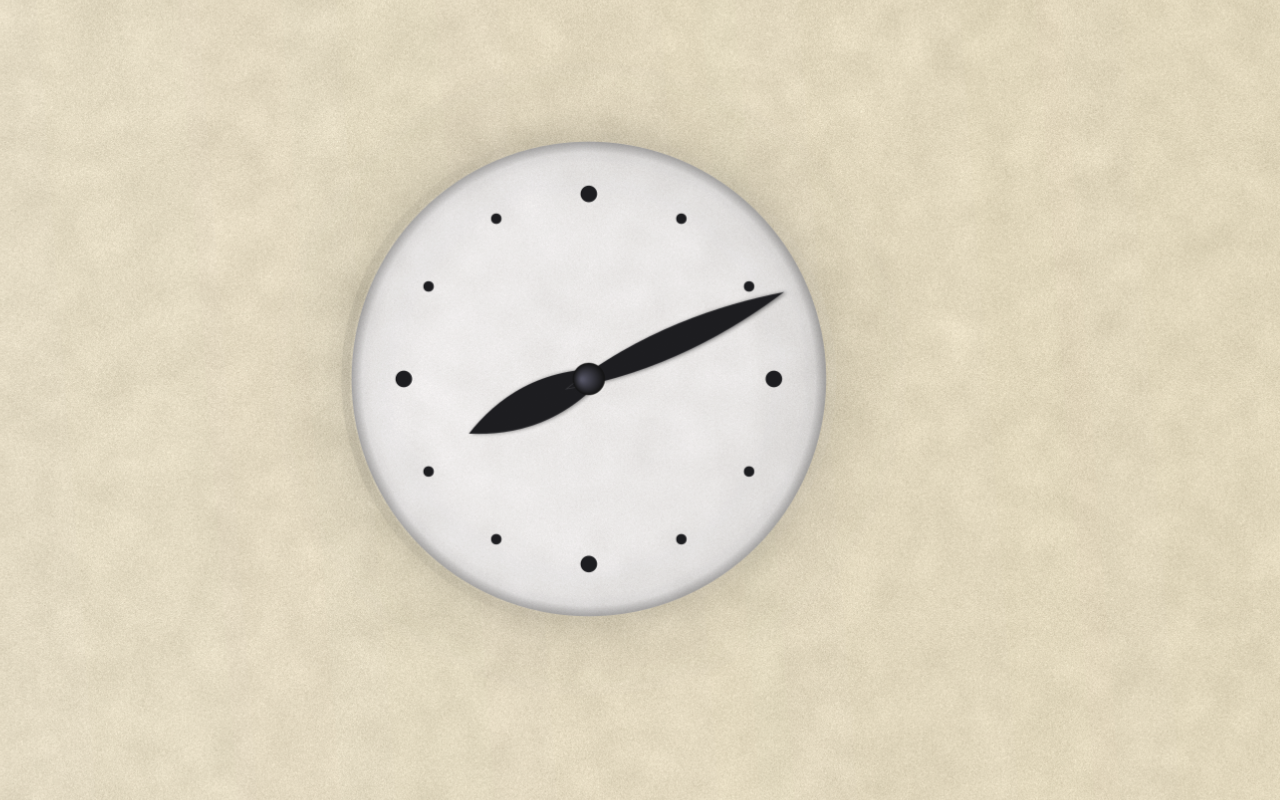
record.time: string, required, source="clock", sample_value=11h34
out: 8h11
